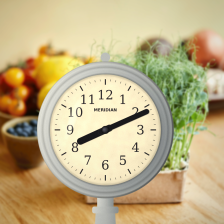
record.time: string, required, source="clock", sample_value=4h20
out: 8h11
